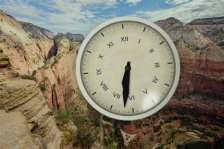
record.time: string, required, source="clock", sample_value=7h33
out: 6h32
